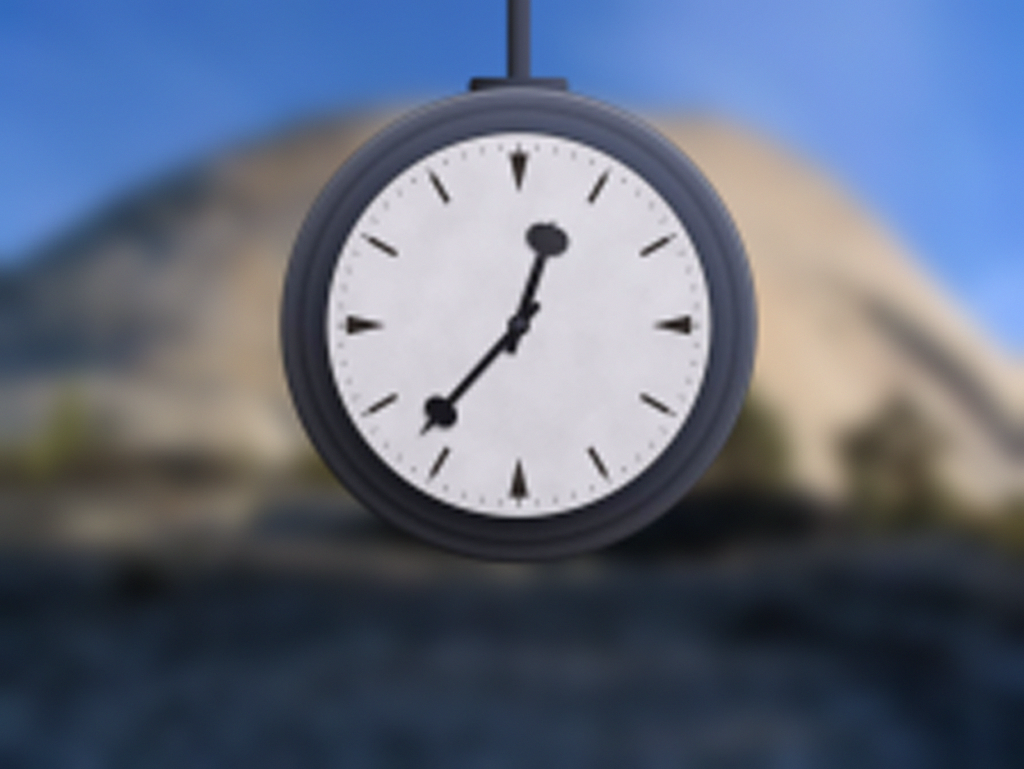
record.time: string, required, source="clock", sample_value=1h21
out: 12h37
